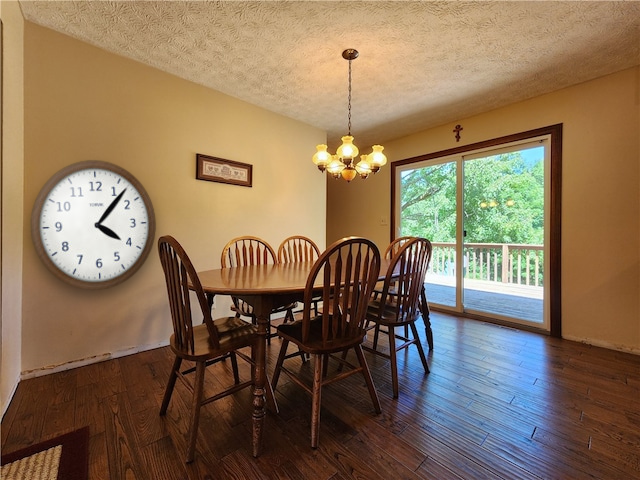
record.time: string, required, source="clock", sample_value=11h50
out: 4h07
